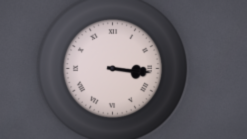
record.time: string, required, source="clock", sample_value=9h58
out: 3h16
